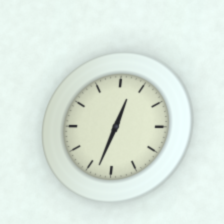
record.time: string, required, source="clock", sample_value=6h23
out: 12h33
